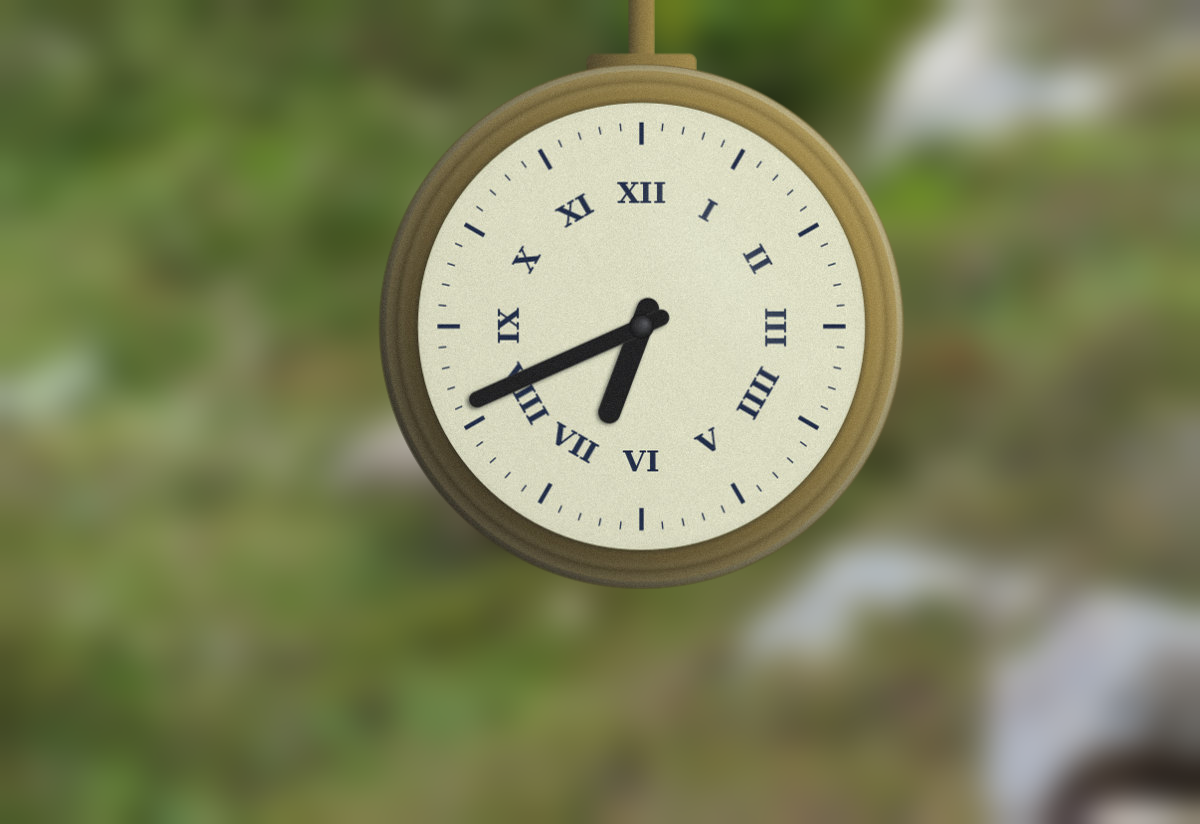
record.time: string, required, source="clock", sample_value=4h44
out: 6h41
